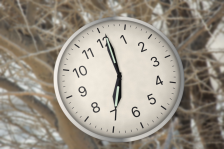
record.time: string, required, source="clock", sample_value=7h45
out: 7h01
